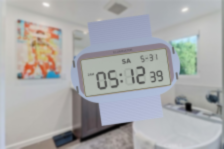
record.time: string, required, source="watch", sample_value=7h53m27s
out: 5h12m39s
